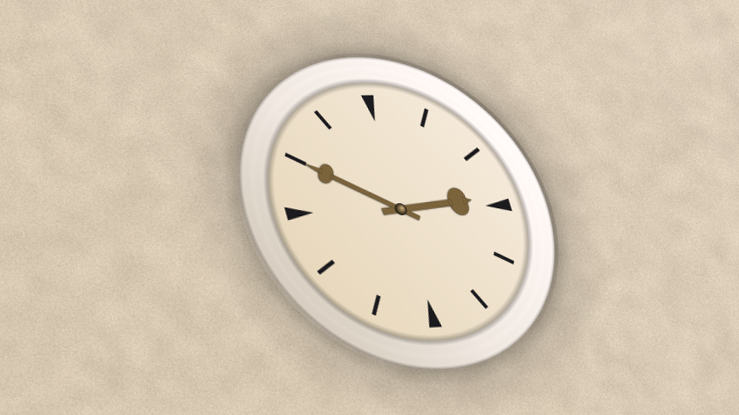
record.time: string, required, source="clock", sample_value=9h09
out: 2h50
